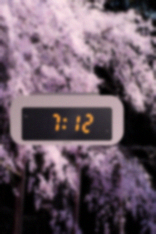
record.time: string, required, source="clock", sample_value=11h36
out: 7h12
